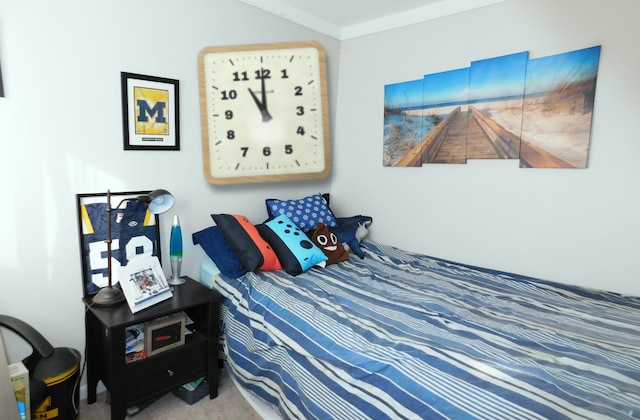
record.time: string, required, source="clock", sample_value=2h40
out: 11h00
